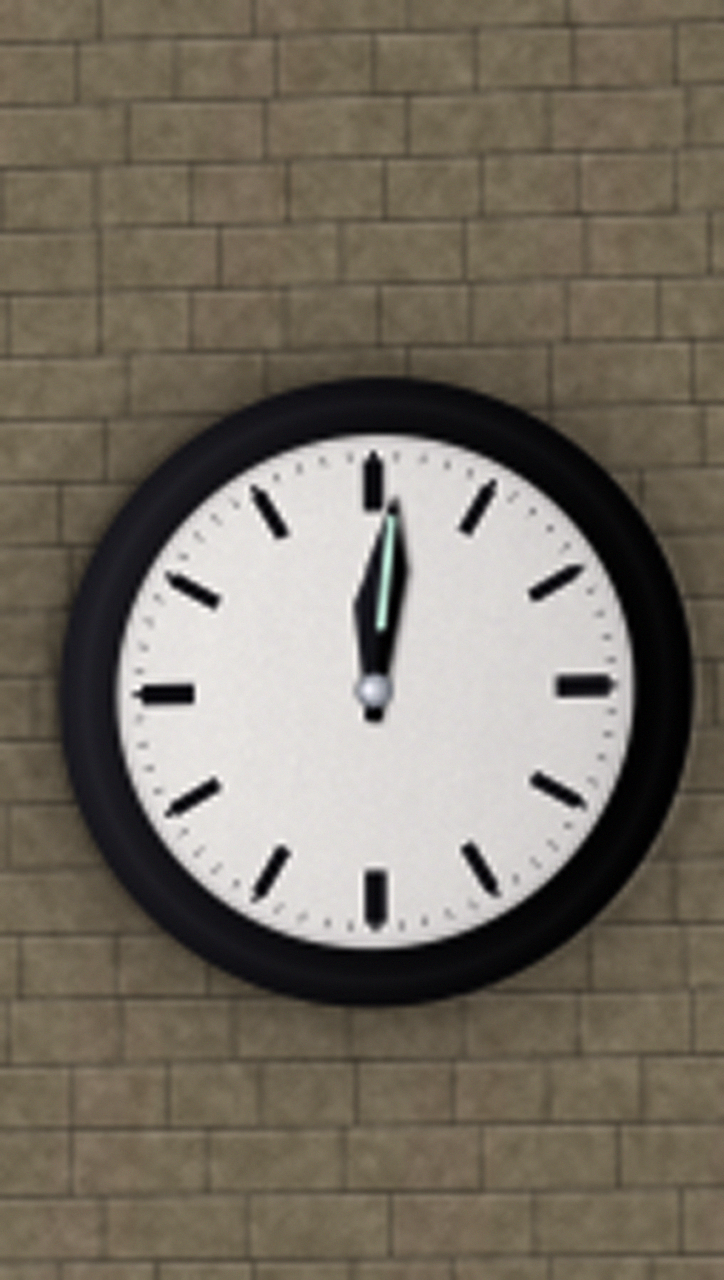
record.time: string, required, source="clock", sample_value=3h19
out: 12h01
